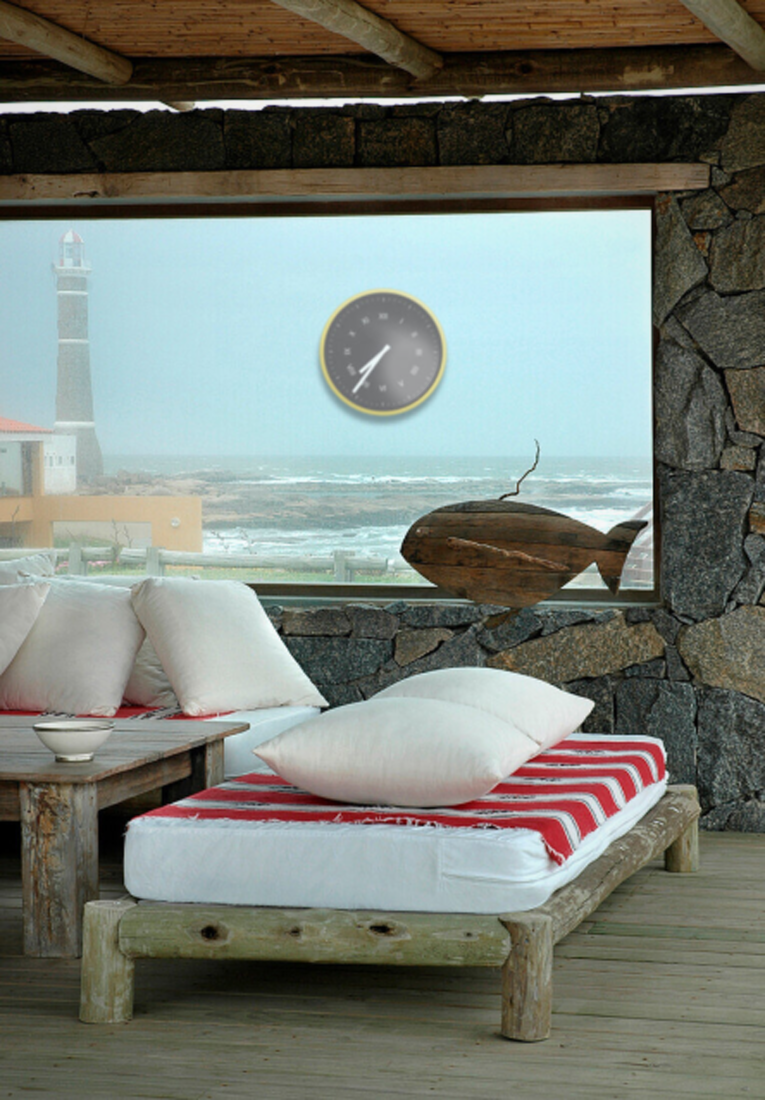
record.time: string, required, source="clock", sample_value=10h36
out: 7h36
